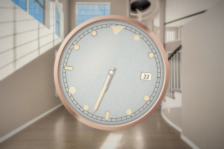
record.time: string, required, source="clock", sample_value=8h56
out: 6h33
